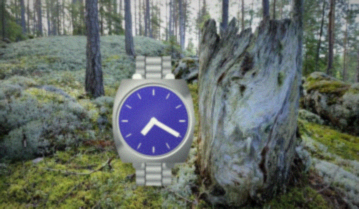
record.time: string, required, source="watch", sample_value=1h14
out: 7h20
